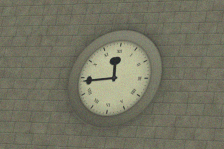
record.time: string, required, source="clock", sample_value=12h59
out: 11h44
